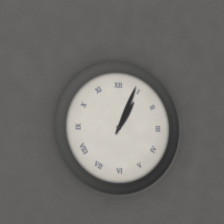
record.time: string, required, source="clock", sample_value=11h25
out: 1h04
